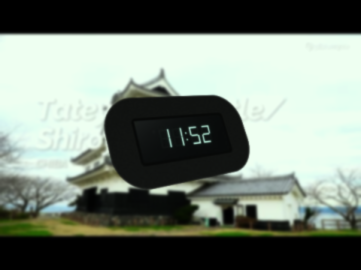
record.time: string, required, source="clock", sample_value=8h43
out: 11h52
